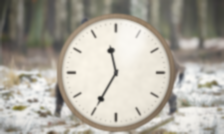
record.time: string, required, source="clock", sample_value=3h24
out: 11h35
